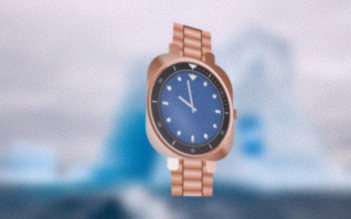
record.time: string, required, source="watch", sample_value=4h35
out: 9h58
